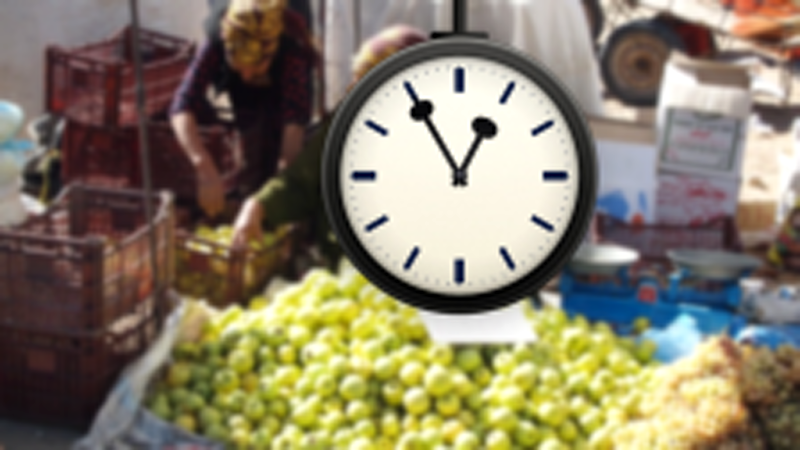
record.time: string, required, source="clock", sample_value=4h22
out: 12h55
